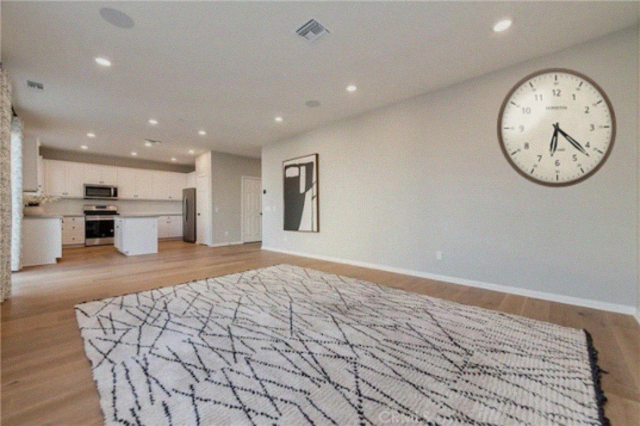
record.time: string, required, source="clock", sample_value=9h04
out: 6h22
